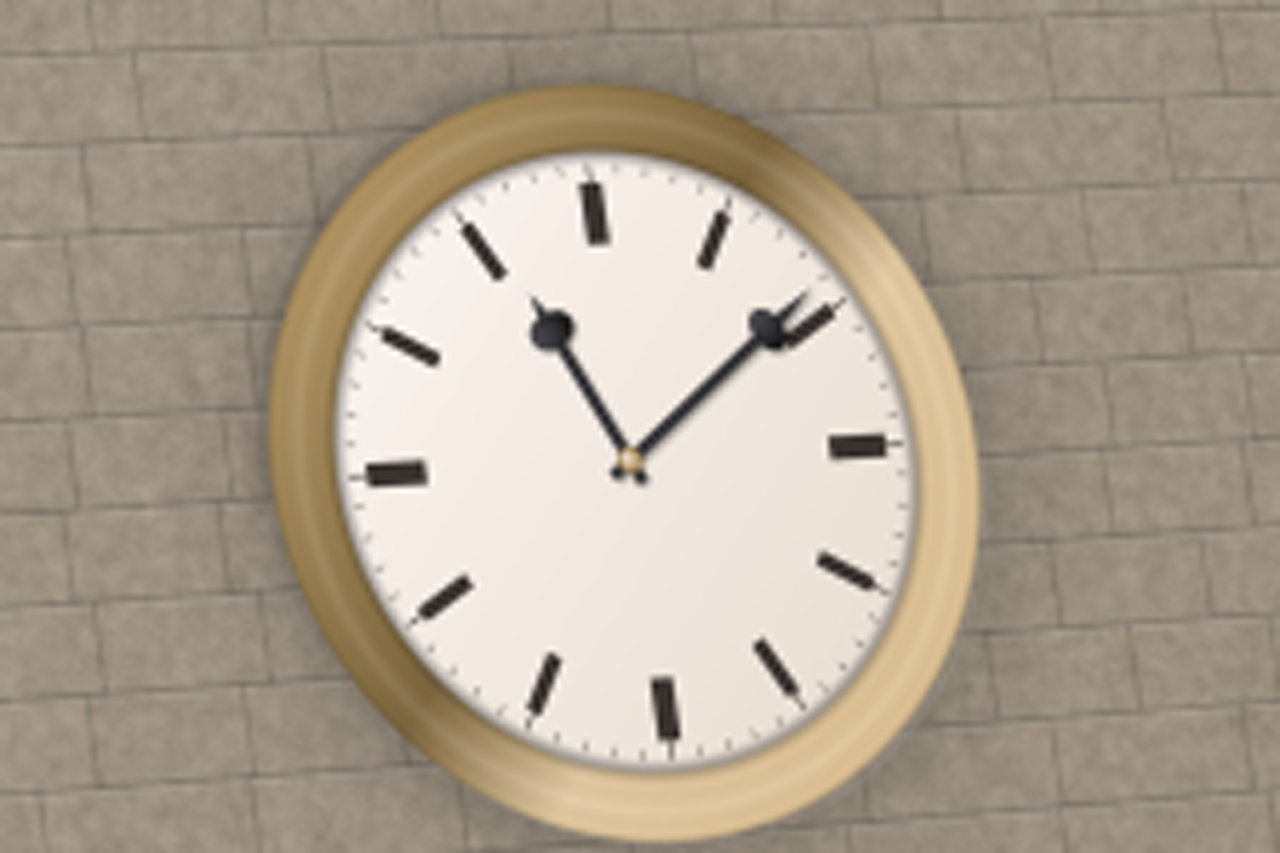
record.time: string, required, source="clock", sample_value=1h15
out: 11h09
